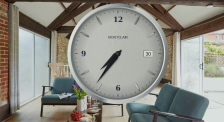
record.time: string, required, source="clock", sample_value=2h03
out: 7h36
